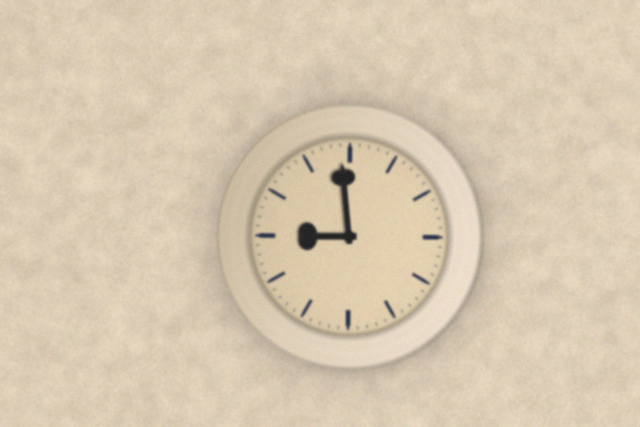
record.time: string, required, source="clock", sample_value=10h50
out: 8h59
